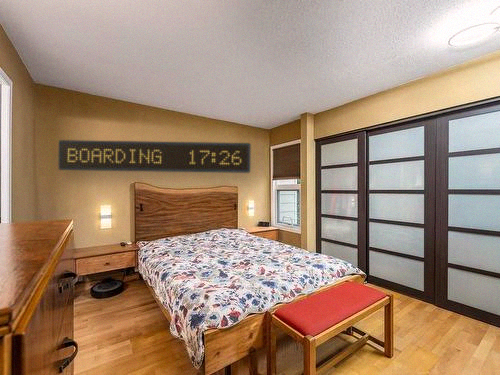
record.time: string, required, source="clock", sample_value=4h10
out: 17h26
